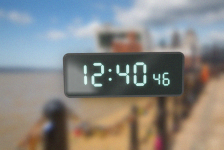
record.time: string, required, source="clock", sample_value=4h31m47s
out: 12h40m46s
